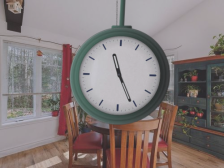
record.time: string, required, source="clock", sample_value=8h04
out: 11h26
